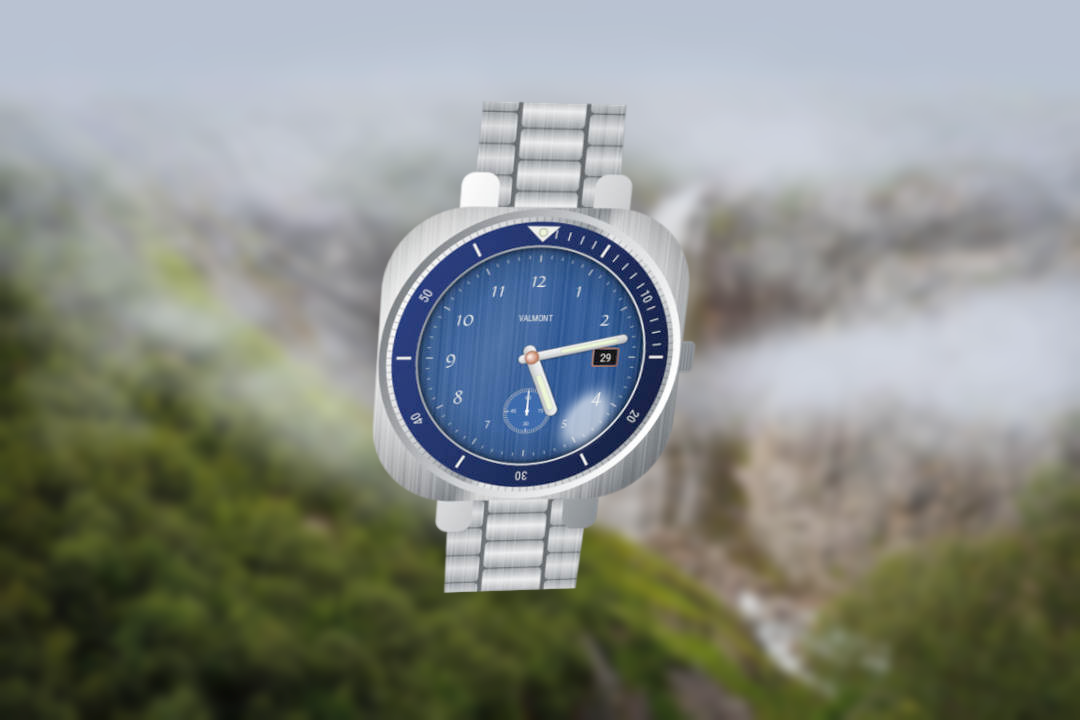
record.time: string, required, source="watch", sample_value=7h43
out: 5h13
